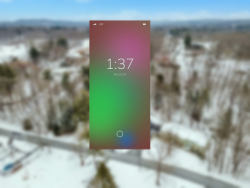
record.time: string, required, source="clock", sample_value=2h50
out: 1h37
